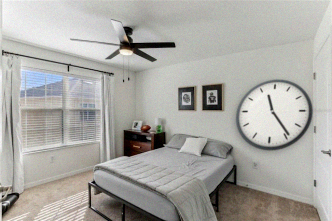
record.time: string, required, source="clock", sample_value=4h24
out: 11h24
